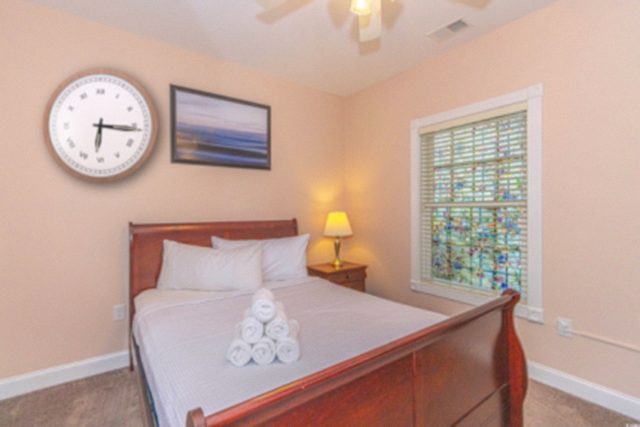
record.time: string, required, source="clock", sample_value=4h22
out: 6h16
